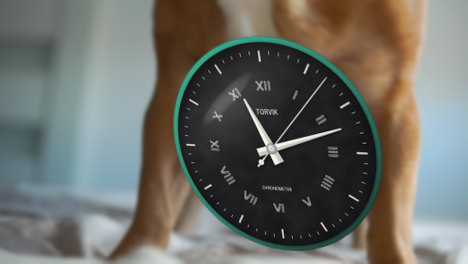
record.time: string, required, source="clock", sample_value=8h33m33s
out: 11h12m07s
